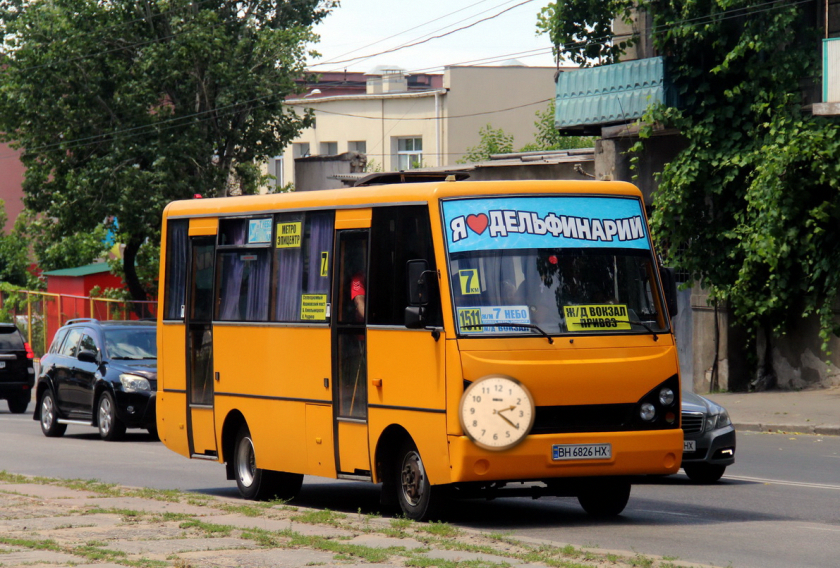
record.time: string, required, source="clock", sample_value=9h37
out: 2h21
